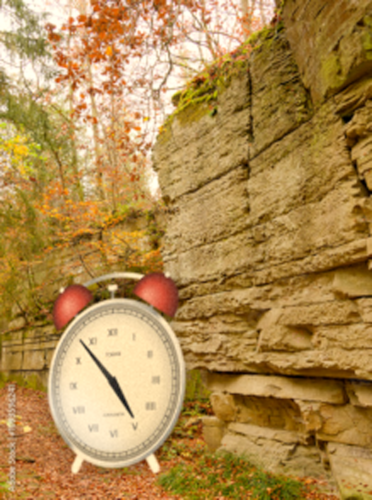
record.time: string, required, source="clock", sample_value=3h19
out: 4h53
